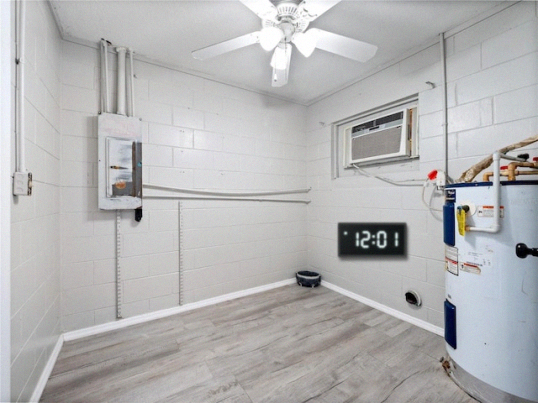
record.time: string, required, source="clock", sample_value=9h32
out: 12h01
